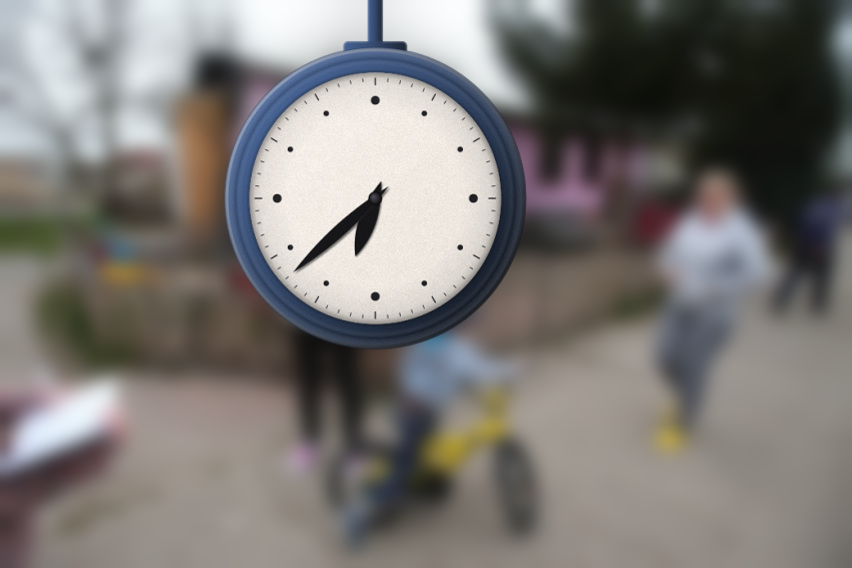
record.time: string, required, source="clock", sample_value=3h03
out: 6h38
